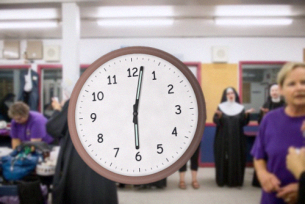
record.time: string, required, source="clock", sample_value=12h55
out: 6h02
